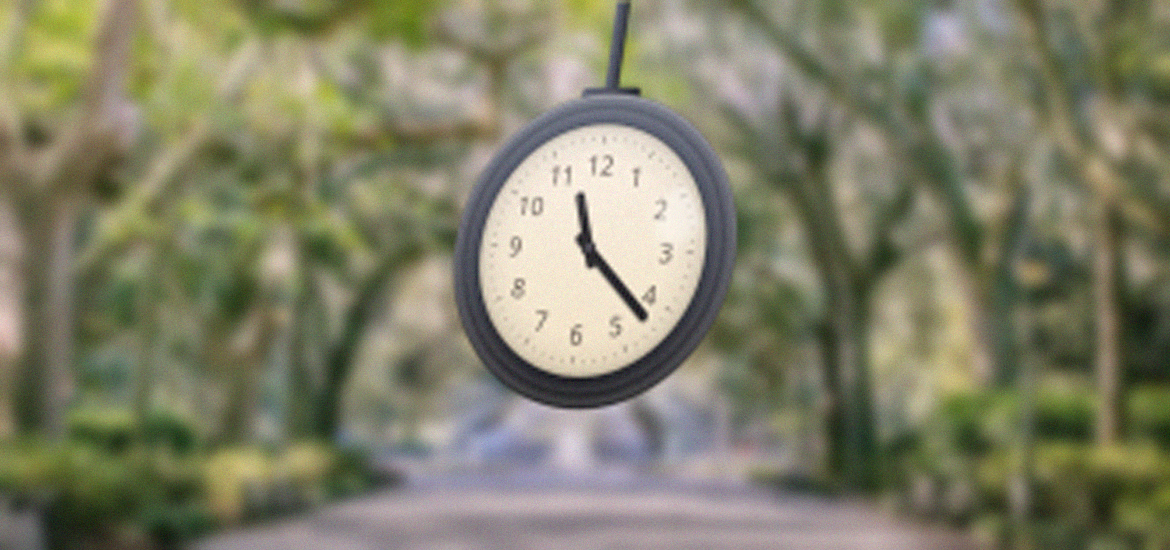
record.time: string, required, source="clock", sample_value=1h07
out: 11h22
